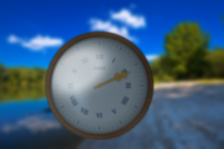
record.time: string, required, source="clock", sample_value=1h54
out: 2h11
